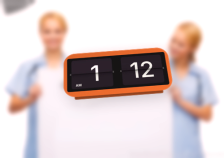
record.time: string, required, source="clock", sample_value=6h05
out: 1h12
